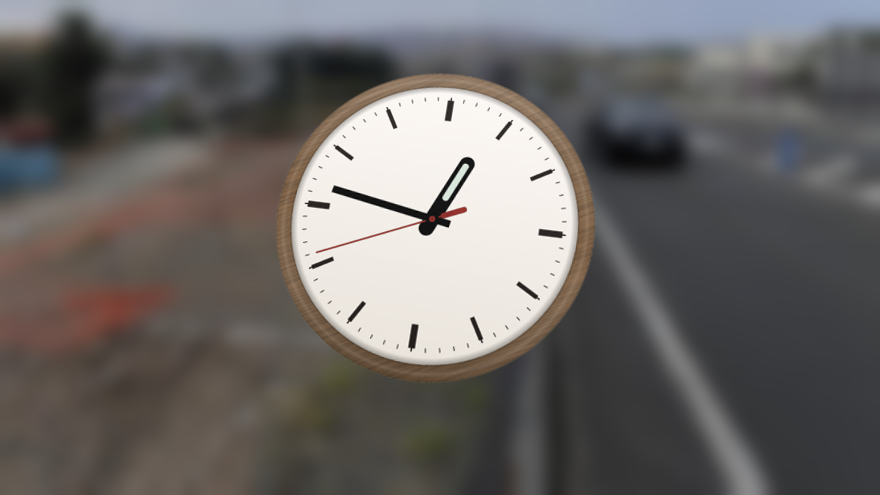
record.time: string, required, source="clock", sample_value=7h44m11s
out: 12h46m41s
